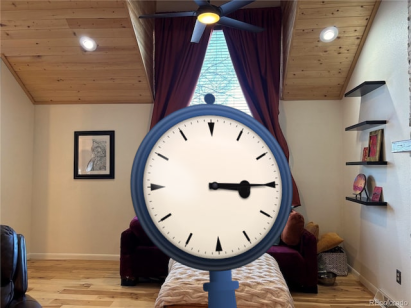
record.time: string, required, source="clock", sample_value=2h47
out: 3h15
